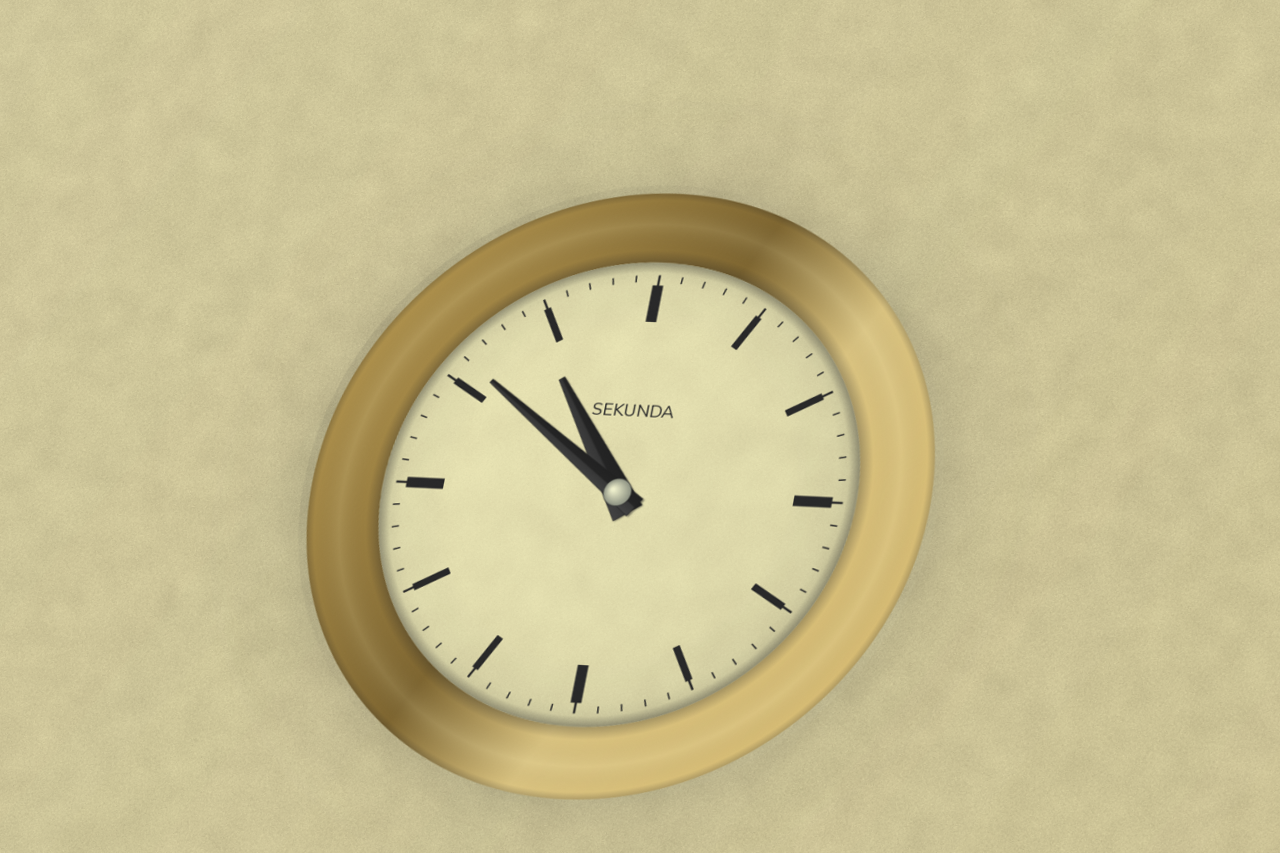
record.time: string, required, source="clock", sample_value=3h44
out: 10h51
